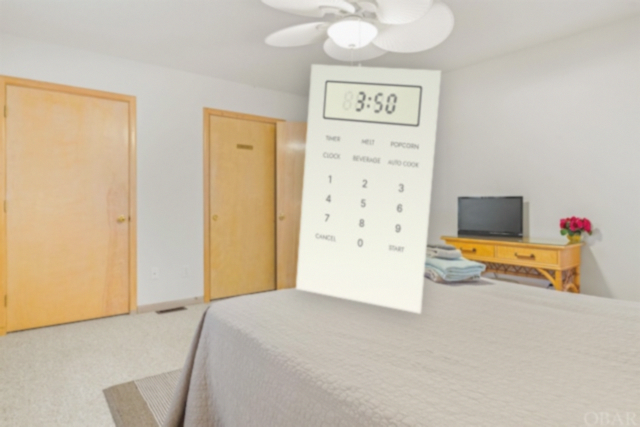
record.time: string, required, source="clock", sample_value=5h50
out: 3h50
